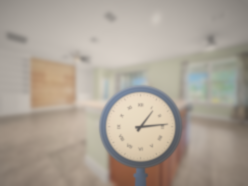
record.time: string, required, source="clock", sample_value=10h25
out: 1h14
